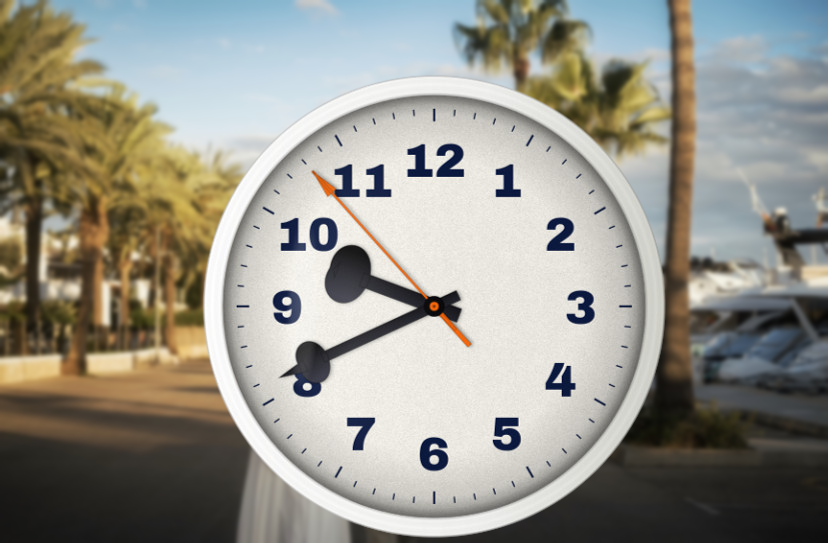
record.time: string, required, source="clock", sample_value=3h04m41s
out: 9h40m53s
